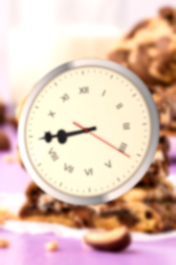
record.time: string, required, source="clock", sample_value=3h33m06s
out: 8h44m21s
